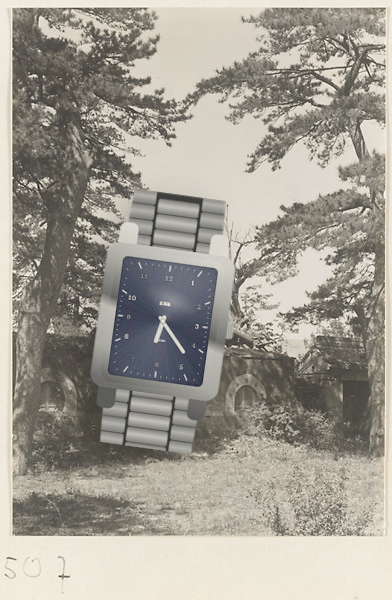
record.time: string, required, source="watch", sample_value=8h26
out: 6h23
